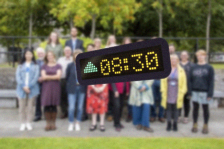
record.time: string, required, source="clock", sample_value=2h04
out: 8h30
